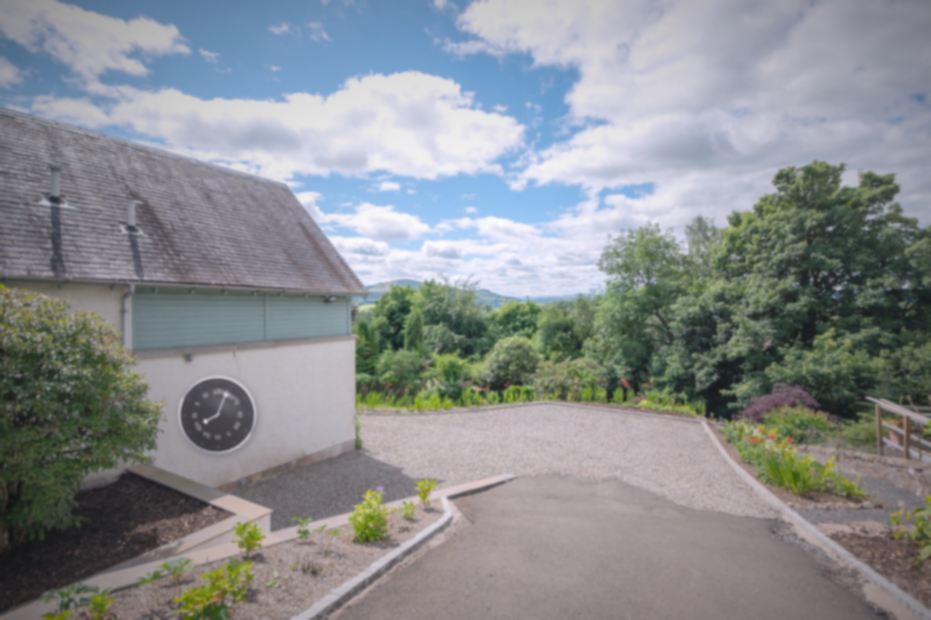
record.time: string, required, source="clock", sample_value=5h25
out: 8h04
